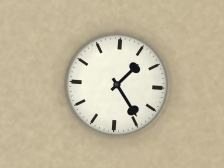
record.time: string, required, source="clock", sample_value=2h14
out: 1h24
